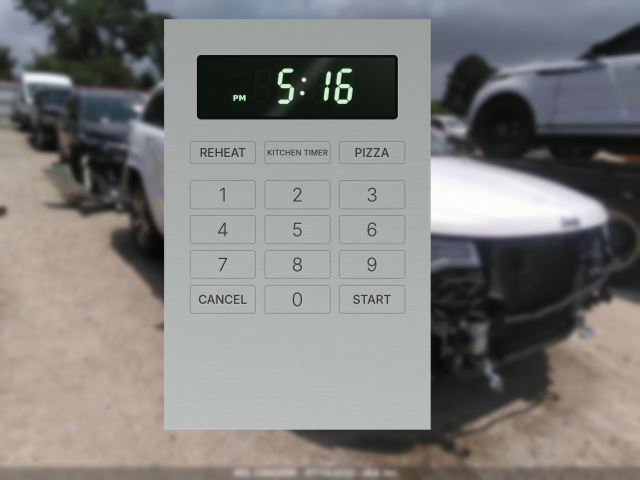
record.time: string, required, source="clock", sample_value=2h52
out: 5h16
